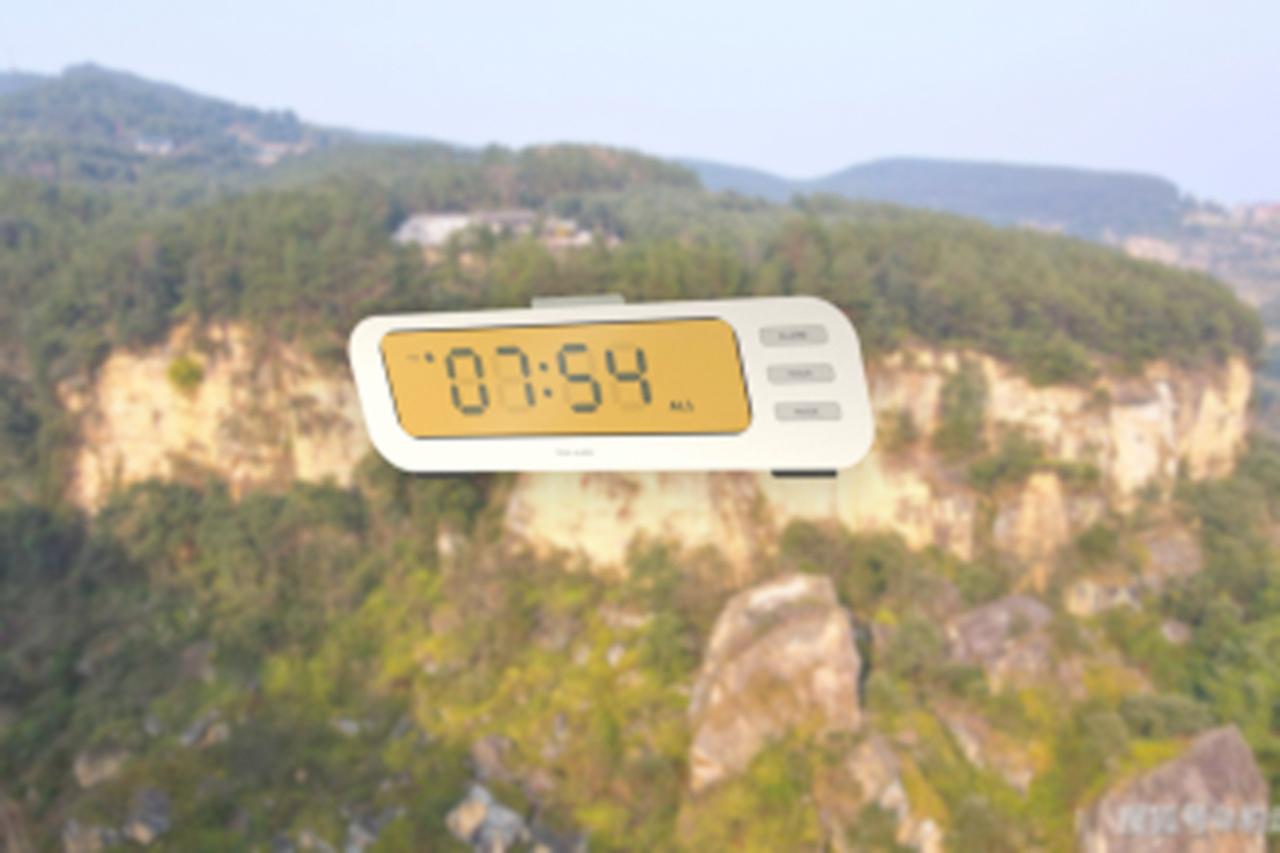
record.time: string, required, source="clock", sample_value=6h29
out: 7h54
